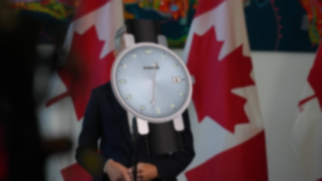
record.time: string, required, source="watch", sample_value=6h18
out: 12h32
